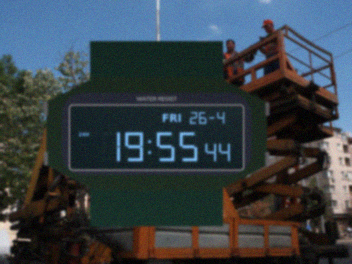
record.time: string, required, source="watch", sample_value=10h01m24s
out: 19h55m44s
